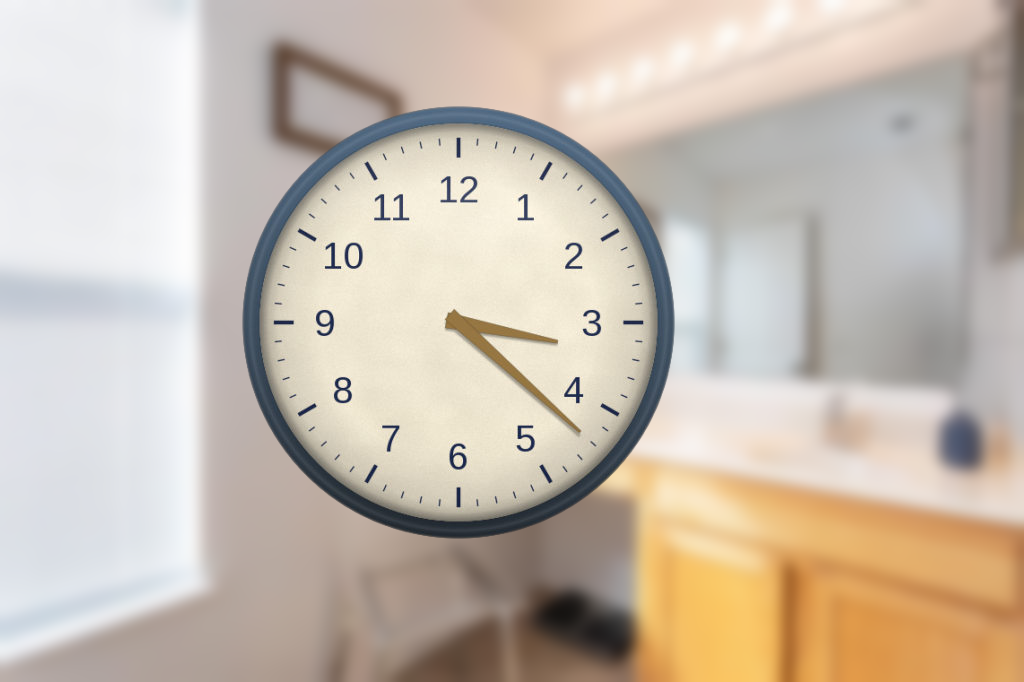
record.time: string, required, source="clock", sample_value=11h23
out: 3h22
